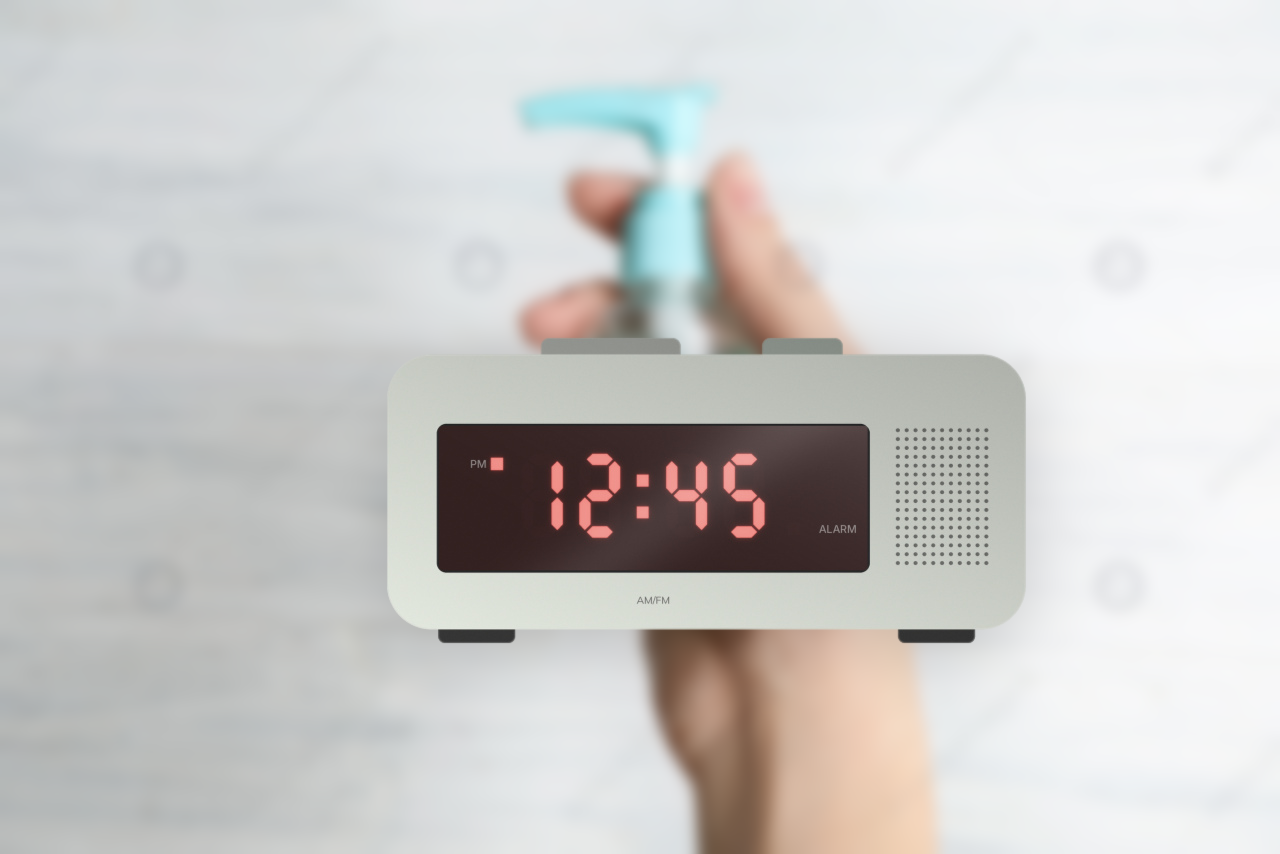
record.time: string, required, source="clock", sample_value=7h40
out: 12h45
